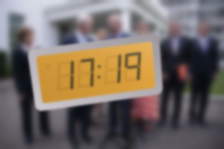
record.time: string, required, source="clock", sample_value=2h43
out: 17h19
